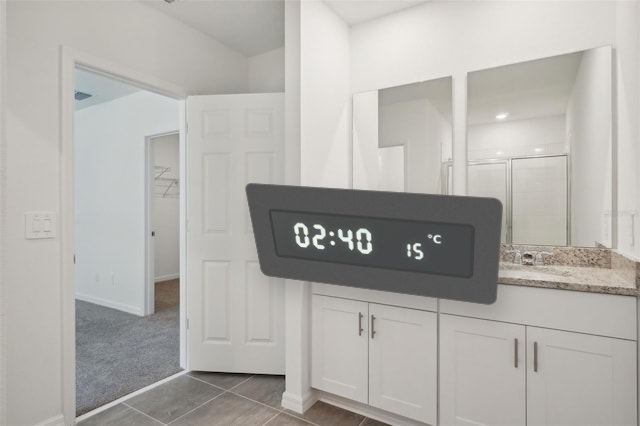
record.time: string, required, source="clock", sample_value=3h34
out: 2h40
